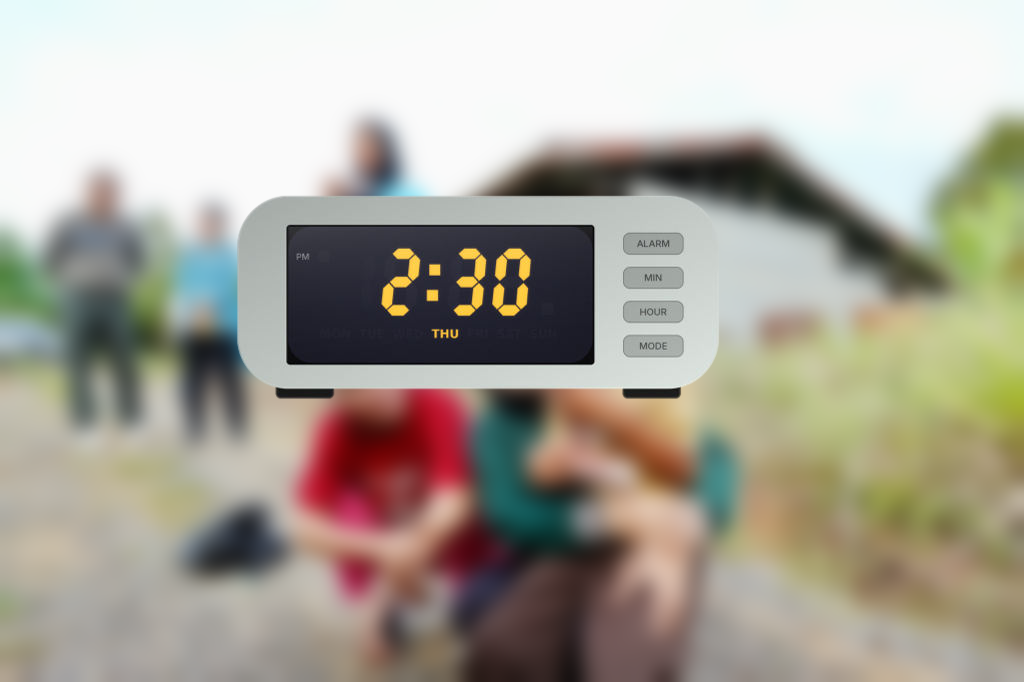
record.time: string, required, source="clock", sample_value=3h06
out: 2h30
